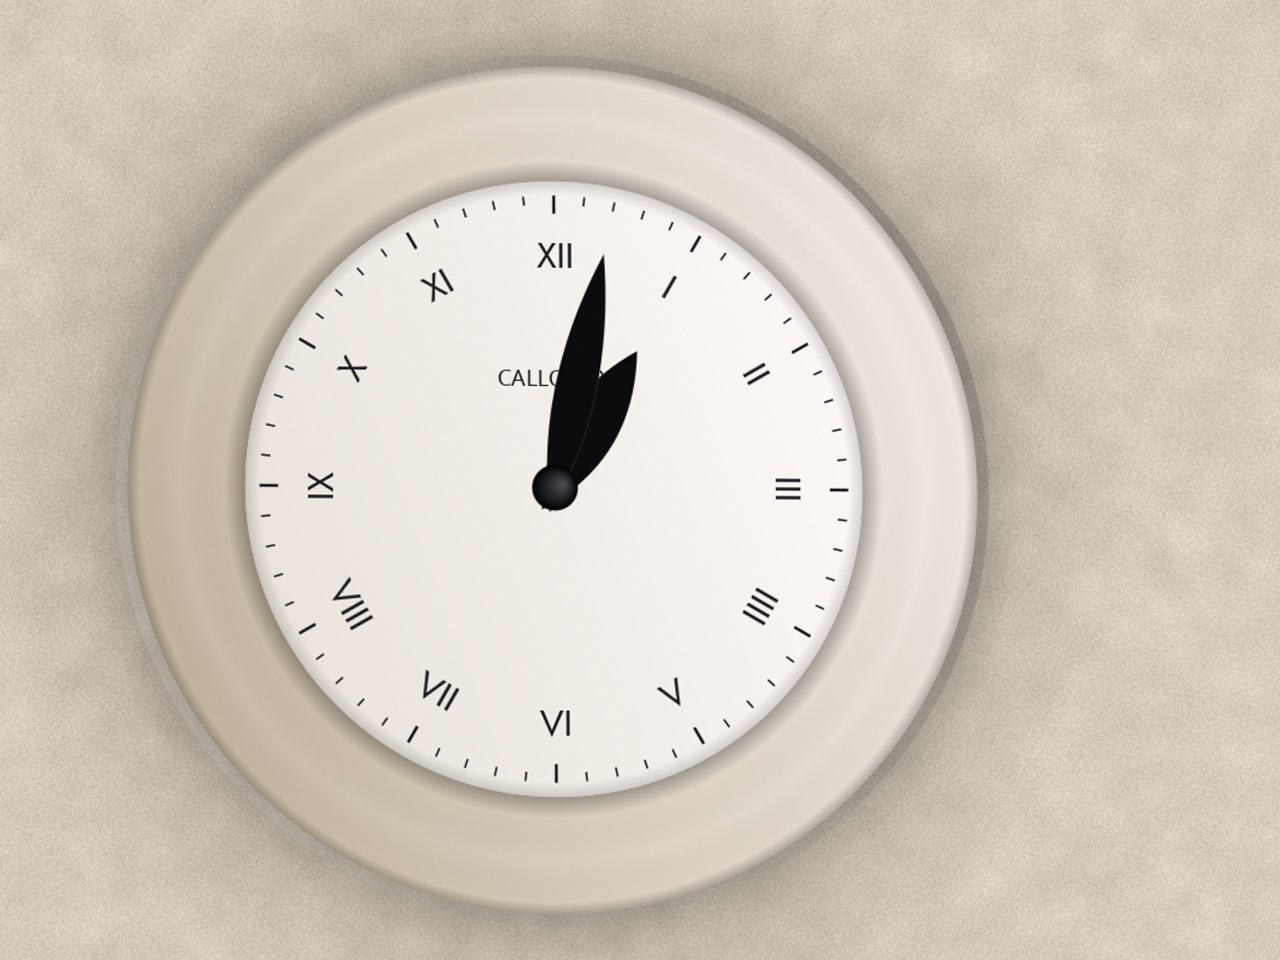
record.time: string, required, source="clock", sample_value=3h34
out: 1h02
